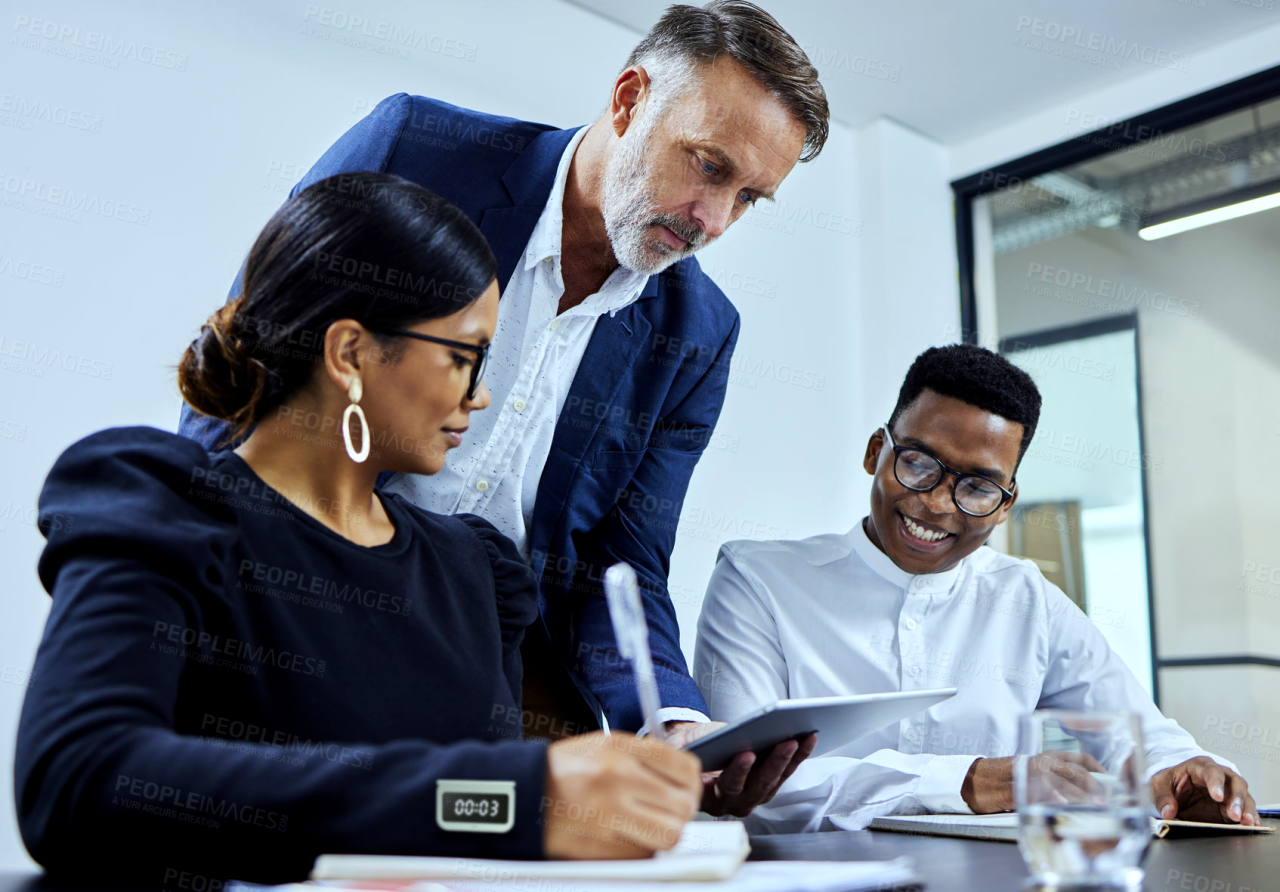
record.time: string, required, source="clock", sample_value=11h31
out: 0h03
